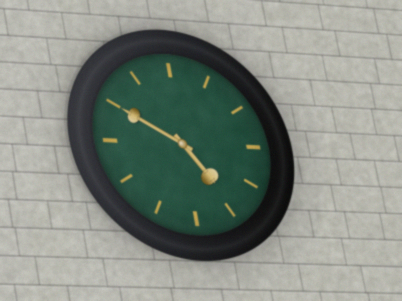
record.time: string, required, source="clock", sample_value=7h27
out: 4h50
